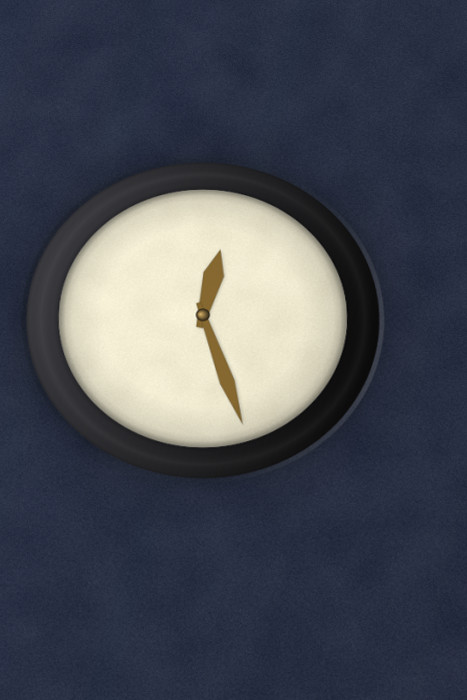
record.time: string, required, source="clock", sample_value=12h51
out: 12h27
